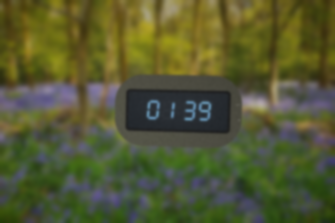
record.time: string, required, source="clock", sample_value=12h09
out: 1h39
